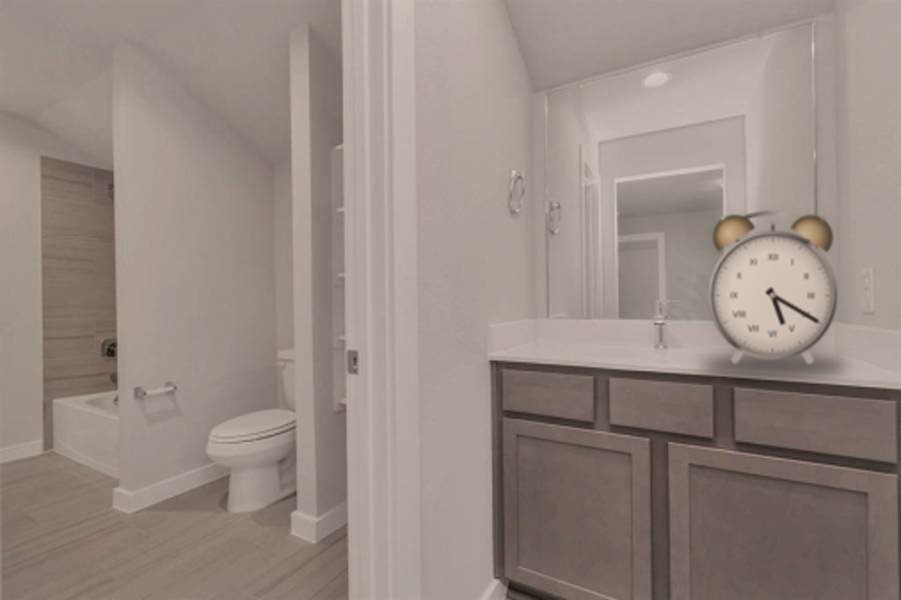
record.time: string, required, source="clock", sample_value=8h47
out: 5h20
